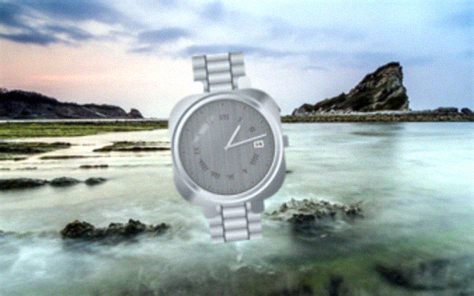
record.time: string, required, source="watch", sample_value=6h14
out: 1h13
